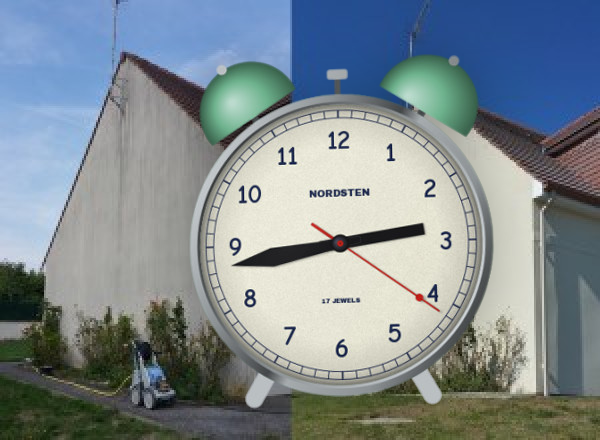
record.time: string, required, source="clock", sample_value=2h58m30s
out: 2h43m21s
